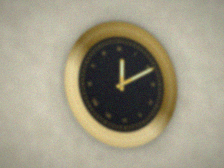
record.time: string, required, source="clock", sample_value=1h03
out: 12h11
